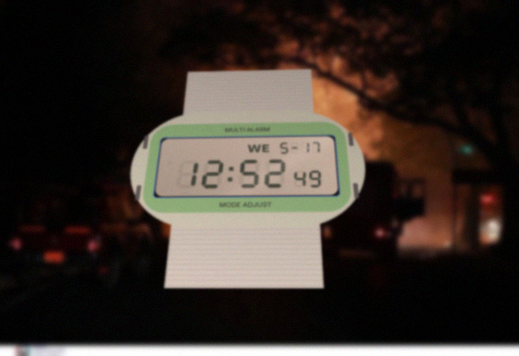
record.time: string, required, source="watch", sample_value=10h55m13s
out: 12h52m49s
